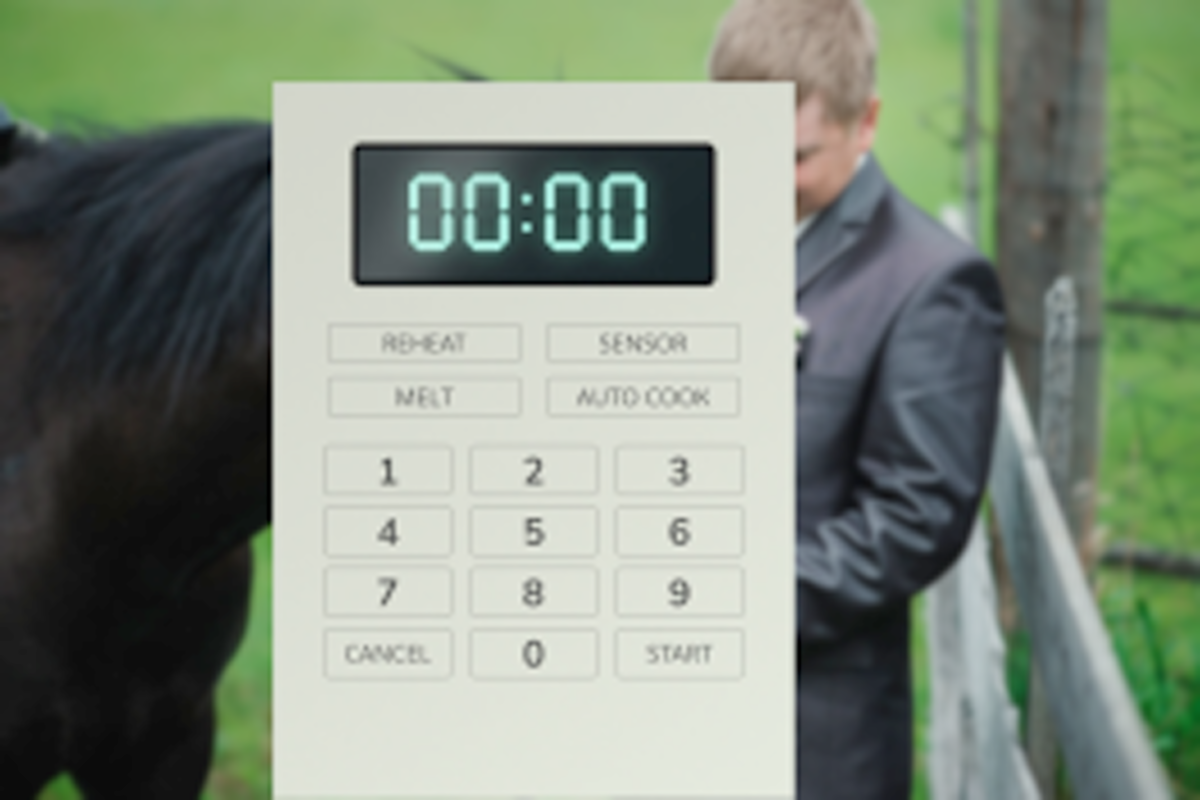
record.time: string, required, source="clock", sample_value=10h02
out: 0h00
